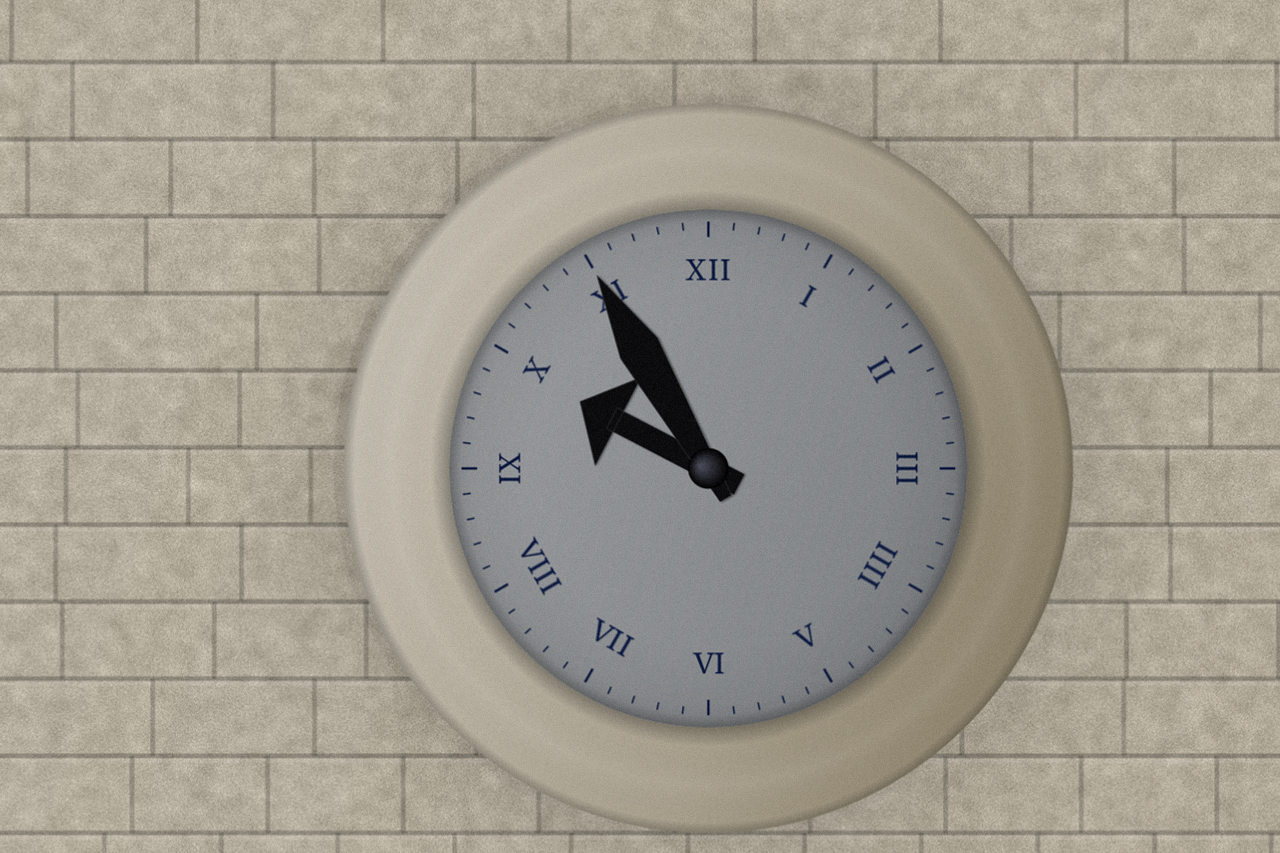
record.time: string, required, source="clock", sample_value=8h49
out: 9h55
